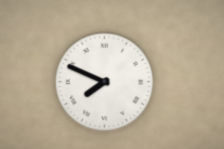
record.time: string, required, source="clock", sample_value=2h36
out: 7h49
